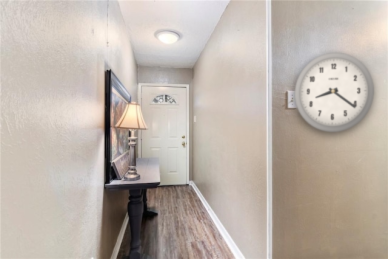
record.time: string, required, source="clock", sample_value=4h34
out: 8h21
